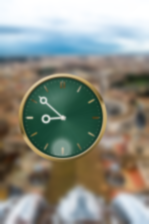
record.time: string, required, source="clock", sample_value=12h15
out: 8h52
